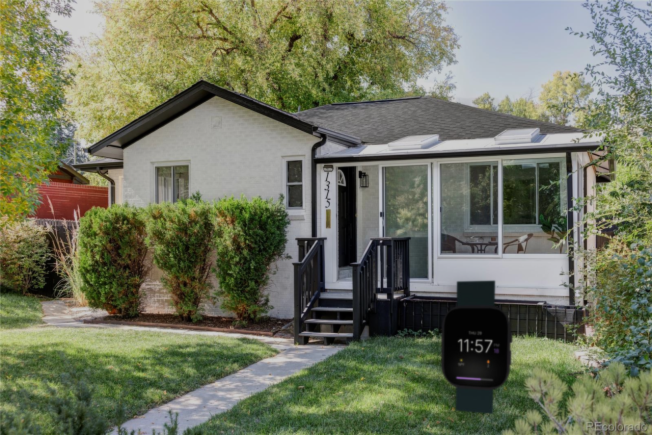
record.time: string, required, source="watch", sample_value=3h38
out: 11h57
